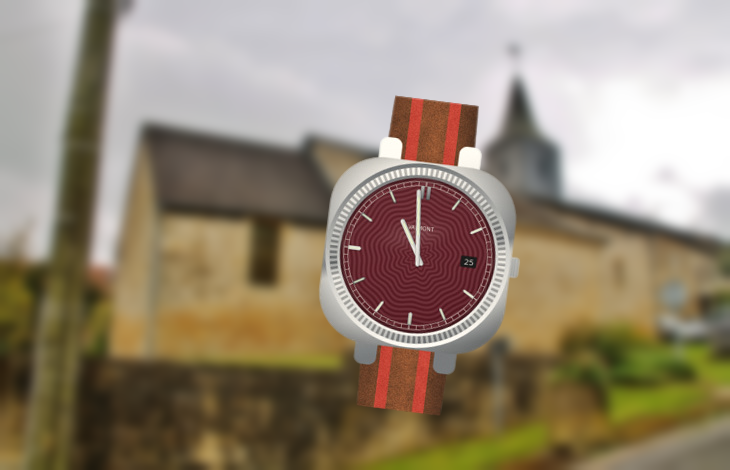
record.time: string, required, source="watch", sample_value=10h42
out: 10h59
